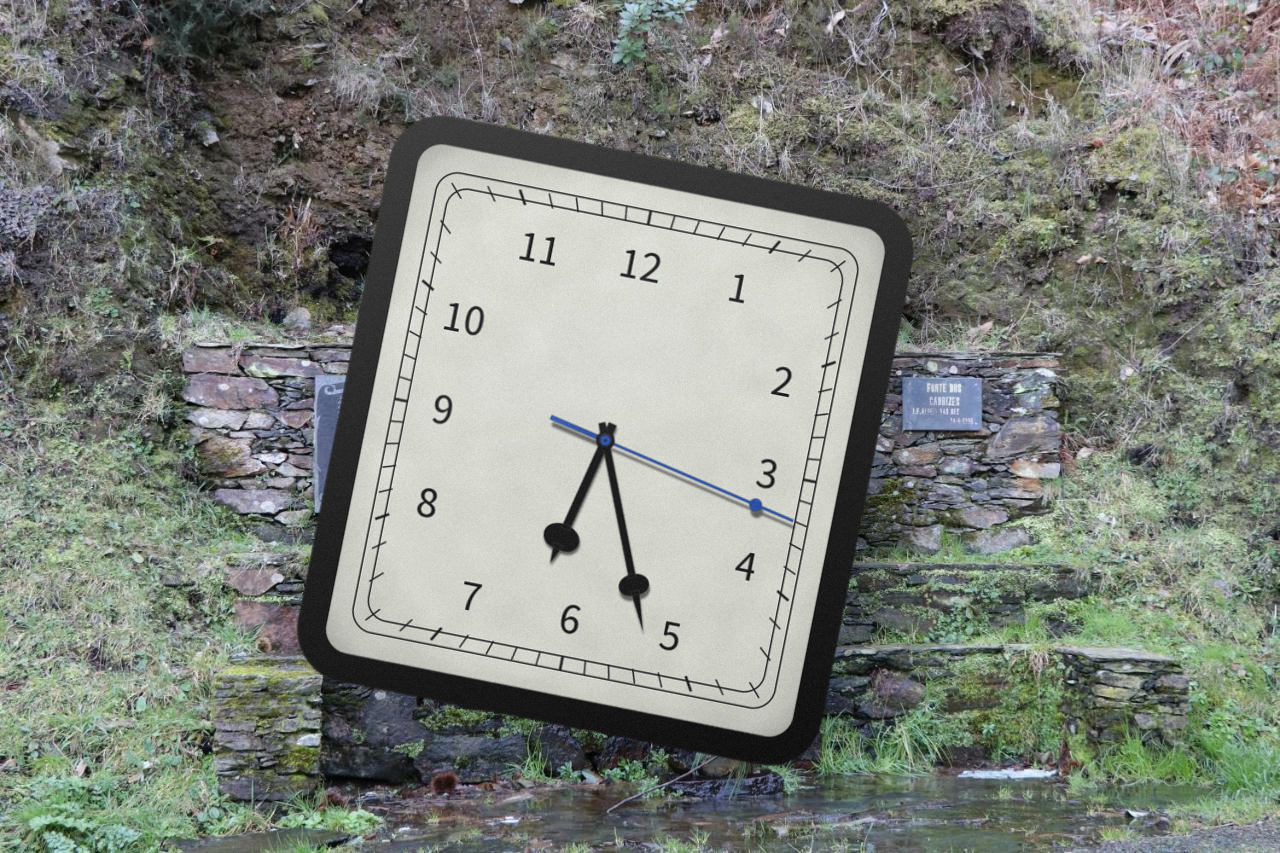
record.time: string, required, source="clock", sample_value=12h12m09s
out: 6h26m17s
